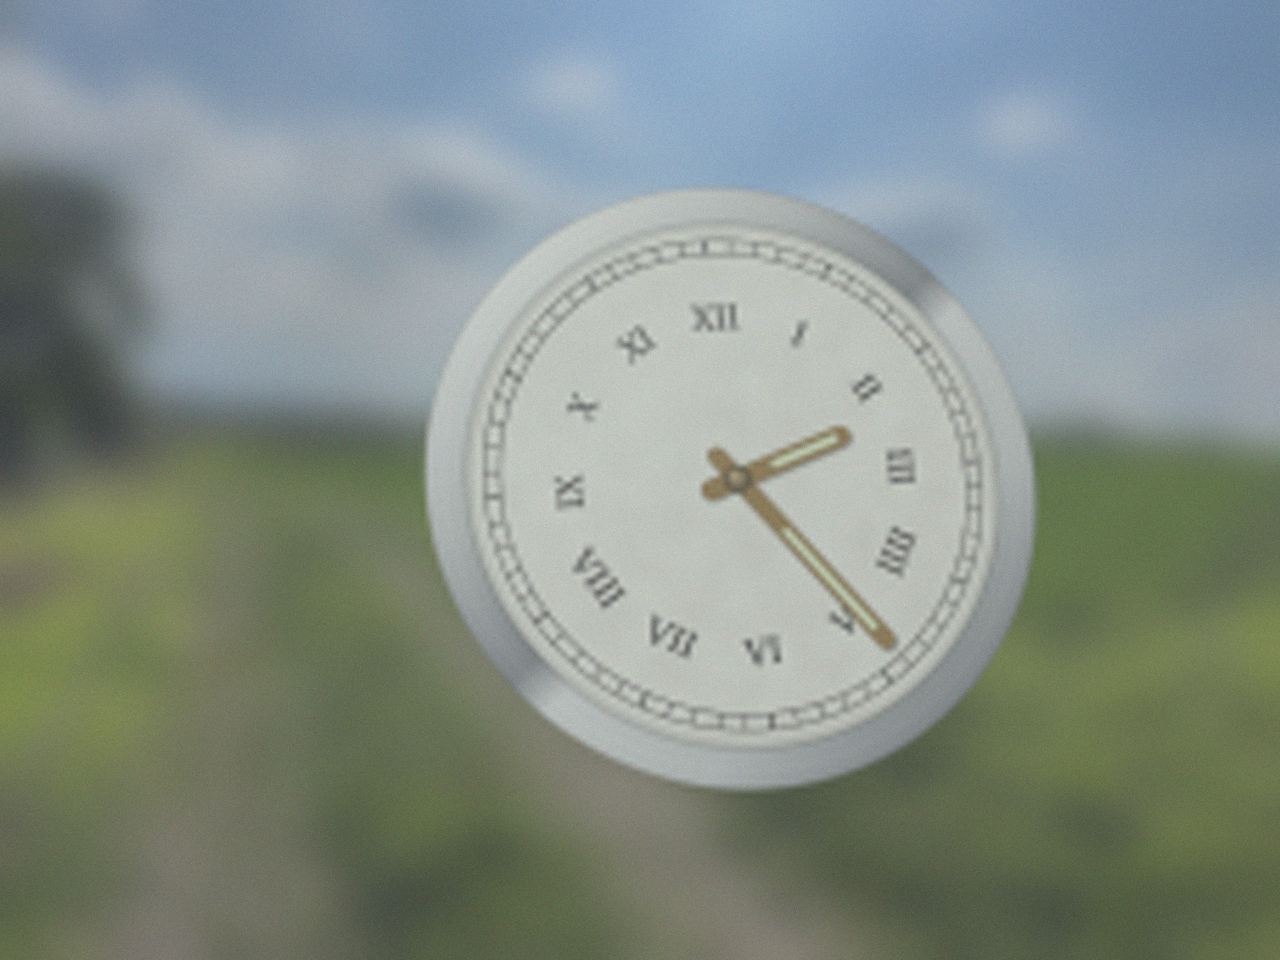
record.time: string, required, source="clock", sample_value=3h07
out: 2h24
